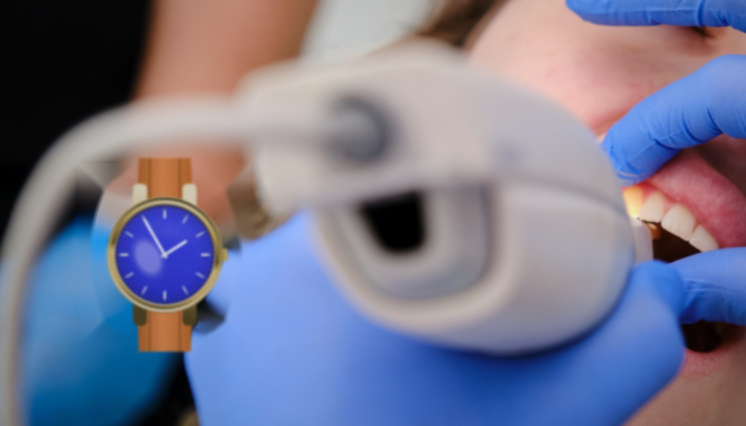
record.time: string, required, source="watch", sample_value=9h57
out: 1h55
